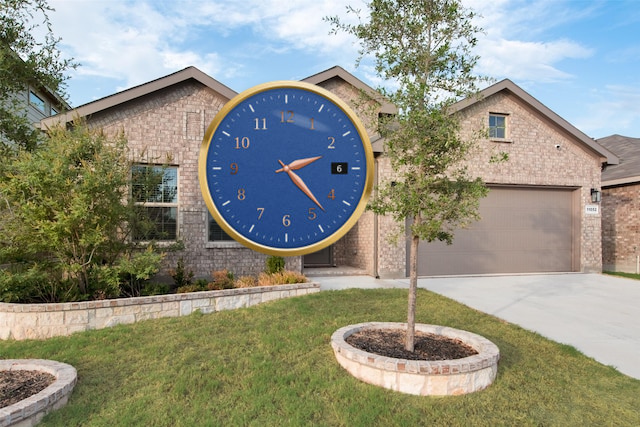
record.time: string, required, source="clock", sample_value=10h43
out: 2h23
